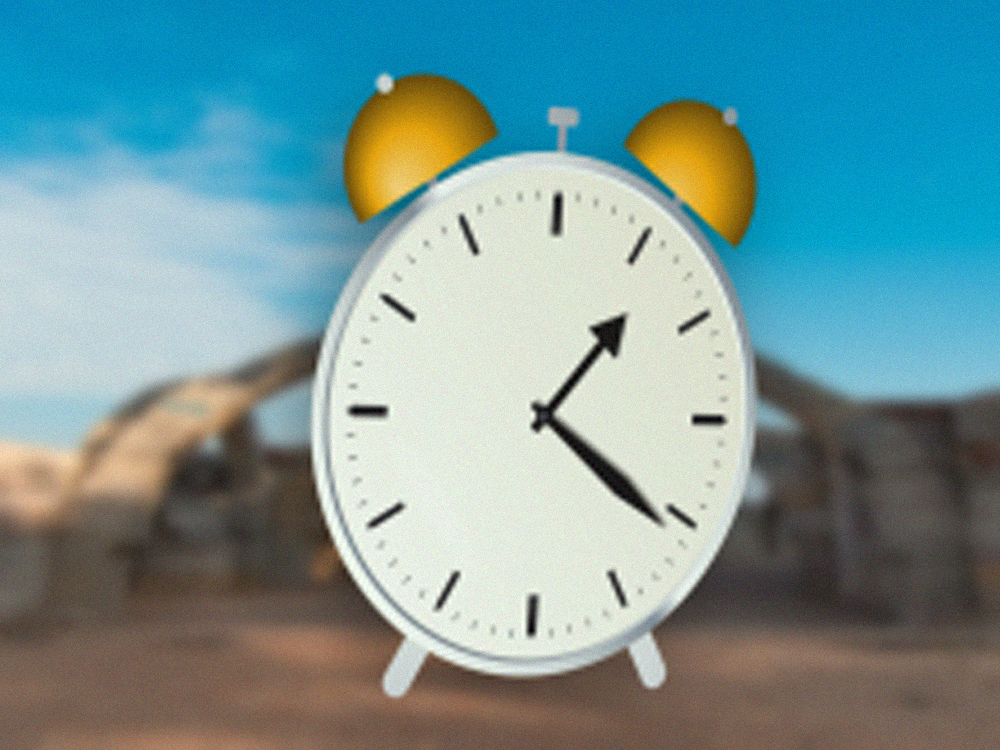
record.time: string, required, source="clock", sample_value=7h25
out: 1h21
